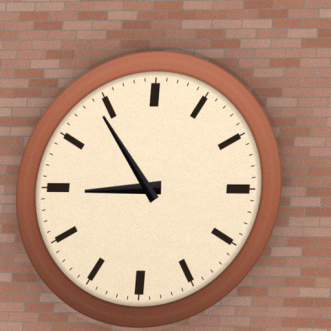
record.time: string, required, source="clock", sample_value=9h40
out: 8h54
